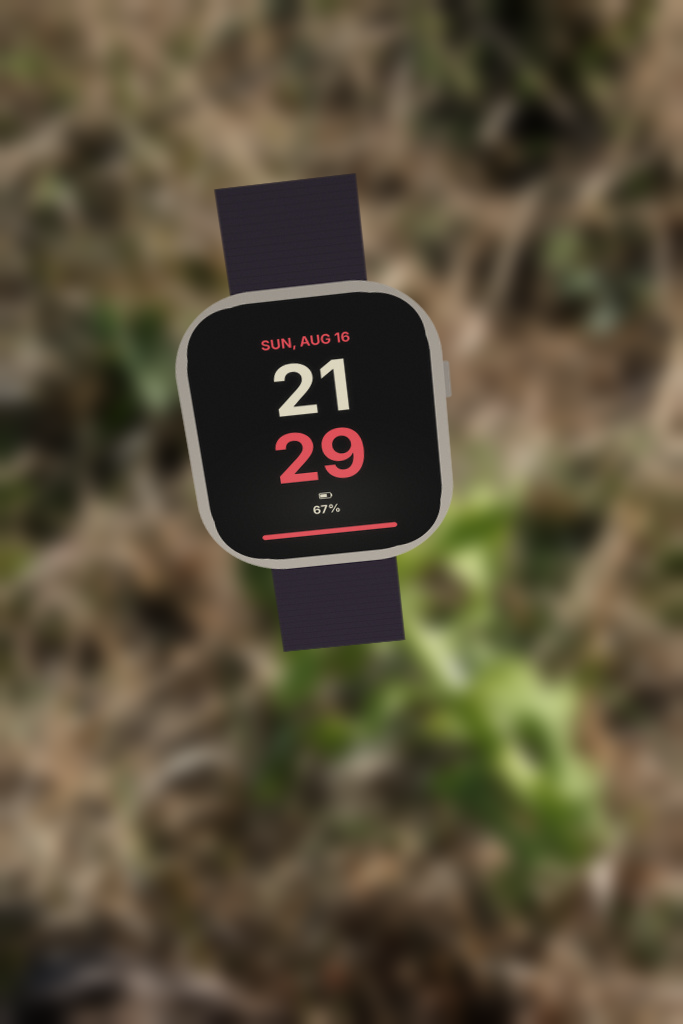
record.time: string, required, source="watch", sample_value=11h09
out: 21h29
